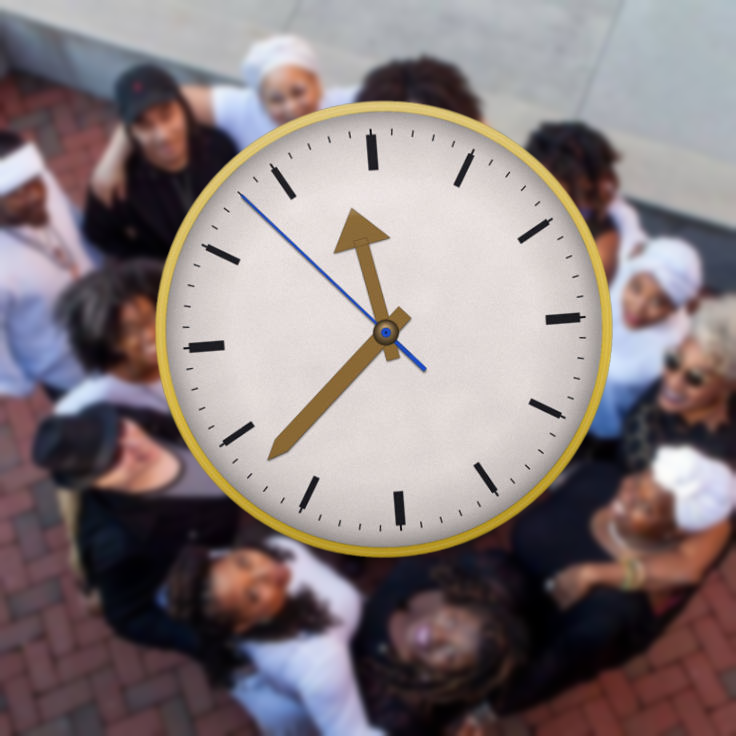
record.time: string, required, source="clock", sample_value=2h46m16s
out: 11h37m53s
